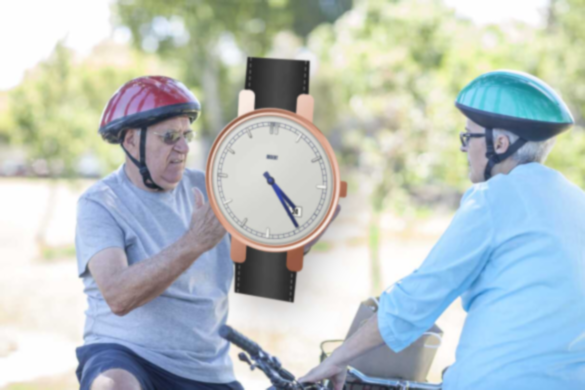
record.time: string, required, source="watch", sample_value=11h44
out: 4h24
